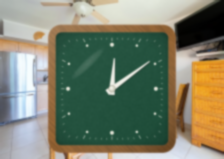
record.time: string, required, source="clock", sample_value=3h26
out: 12h09
